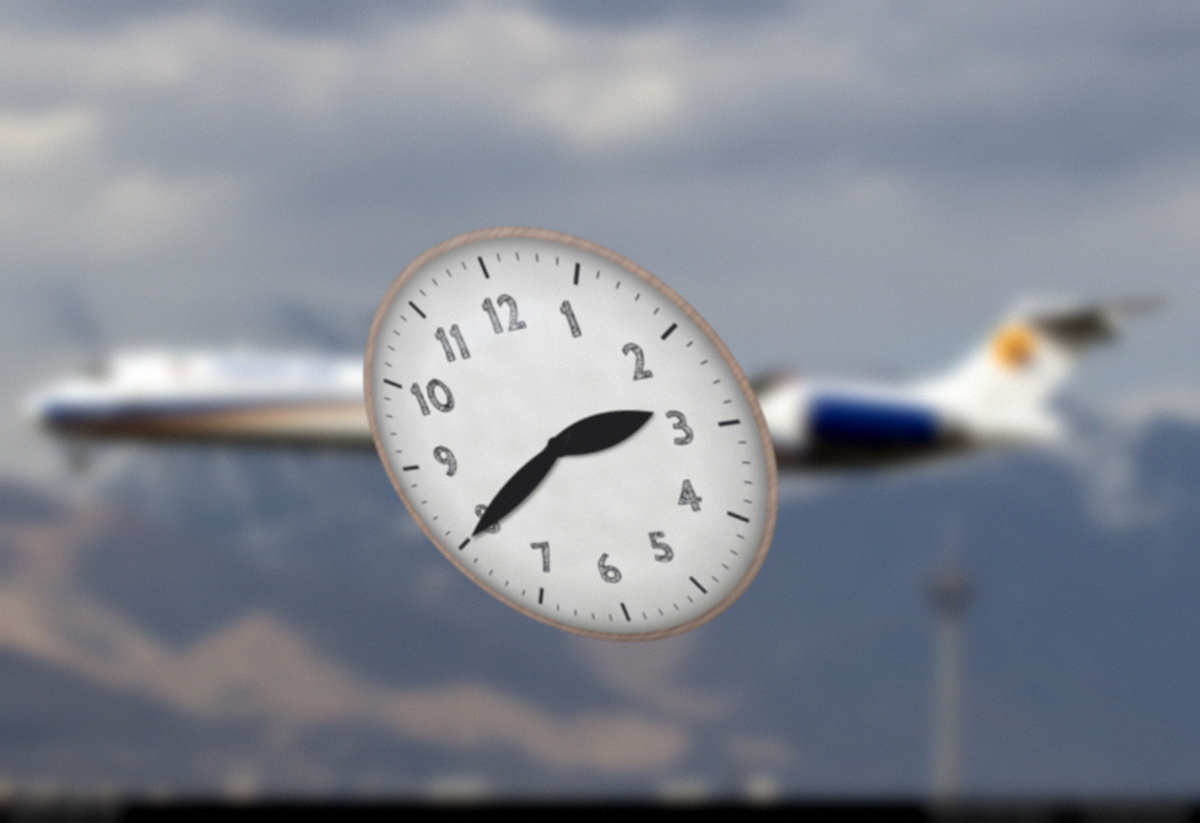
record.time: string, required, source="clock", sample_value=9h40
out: 2h40
